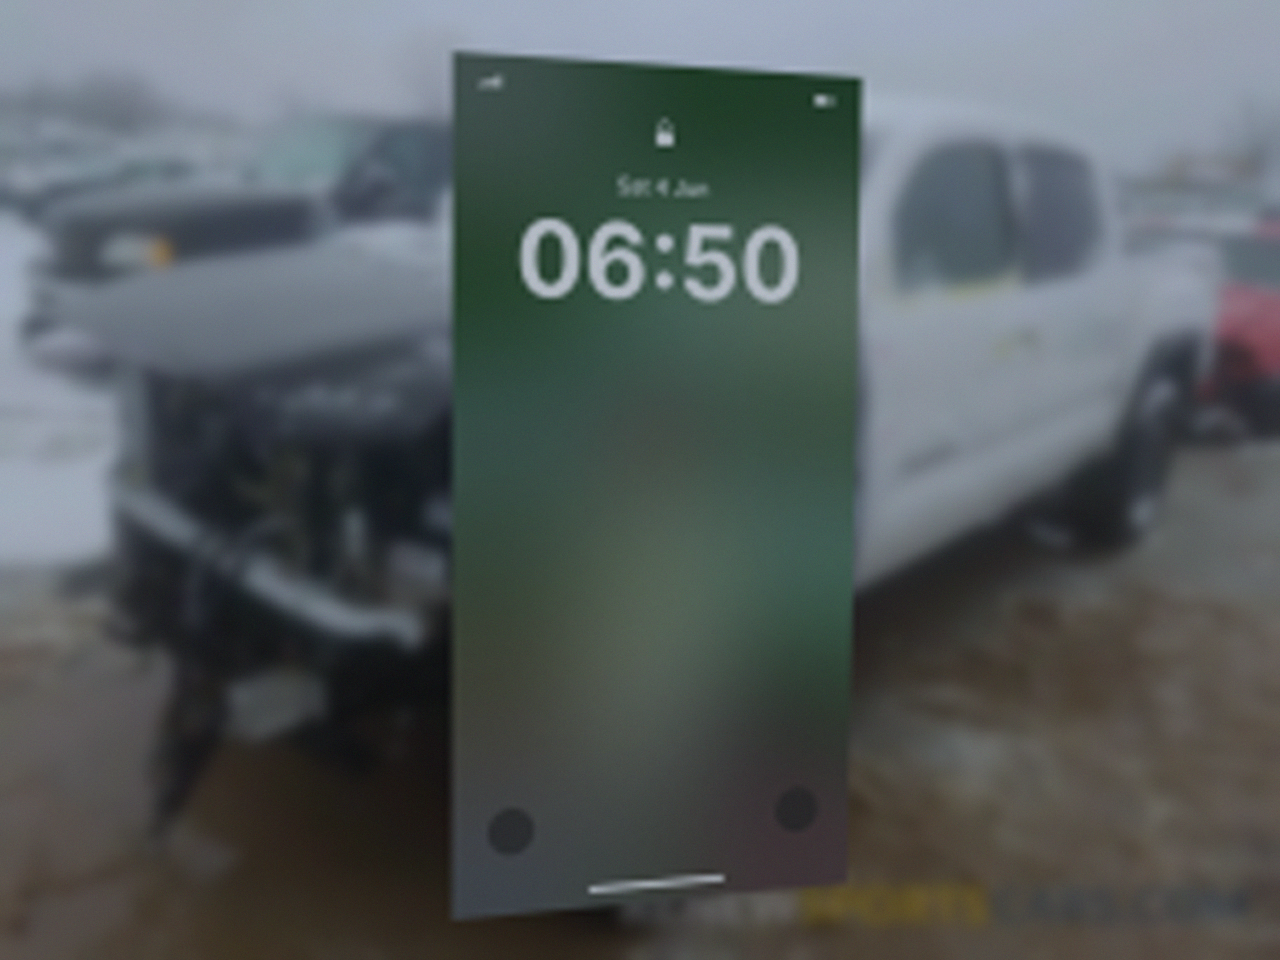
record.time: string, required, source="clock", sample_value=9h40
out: 6h50
